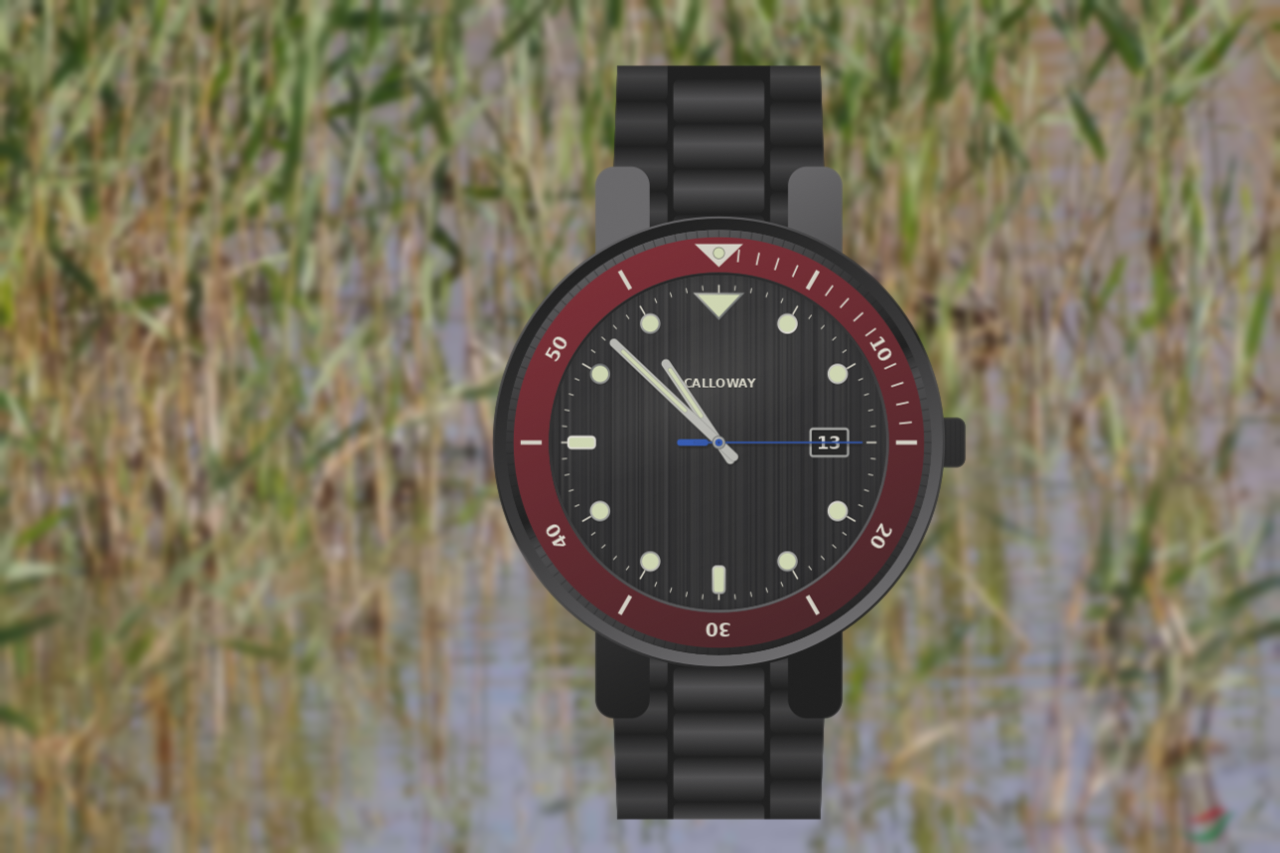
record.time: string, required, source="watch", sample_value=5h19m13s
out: 10h52m15s
